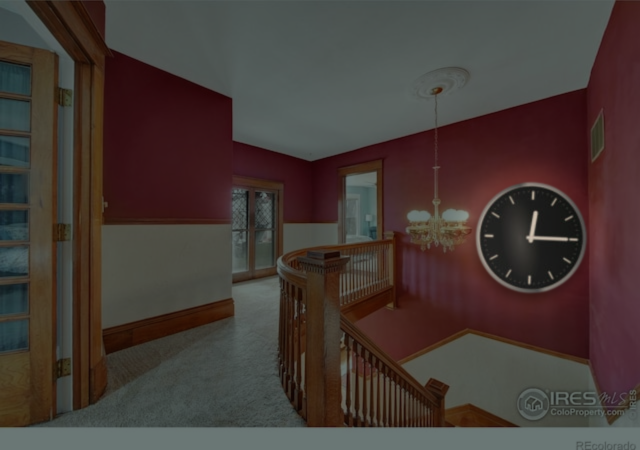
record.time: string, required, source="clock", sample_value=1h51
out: 12h15
